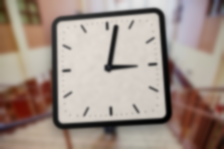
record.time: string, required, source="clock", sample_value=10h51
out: 3h02
